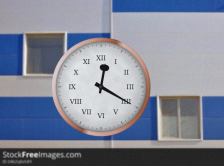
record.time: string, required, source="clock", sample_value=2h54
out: 12h20
